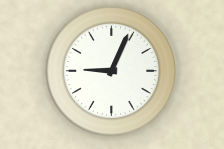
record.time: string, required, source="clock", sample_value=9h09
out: 9h04
